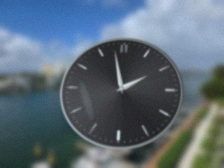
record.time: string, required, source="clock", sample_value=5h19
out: 1h58
